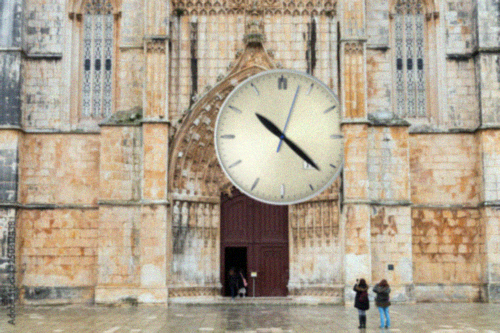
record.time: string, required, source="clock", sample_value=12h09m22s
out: 10h22m03s
